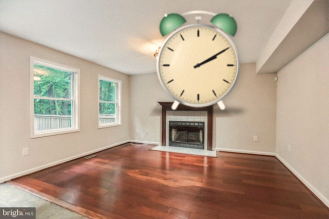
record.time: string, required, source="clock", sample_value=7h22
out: 2h10
